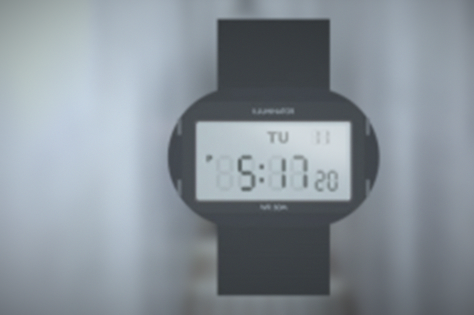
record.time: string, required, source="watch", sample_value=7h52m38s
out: 5h17m20s
